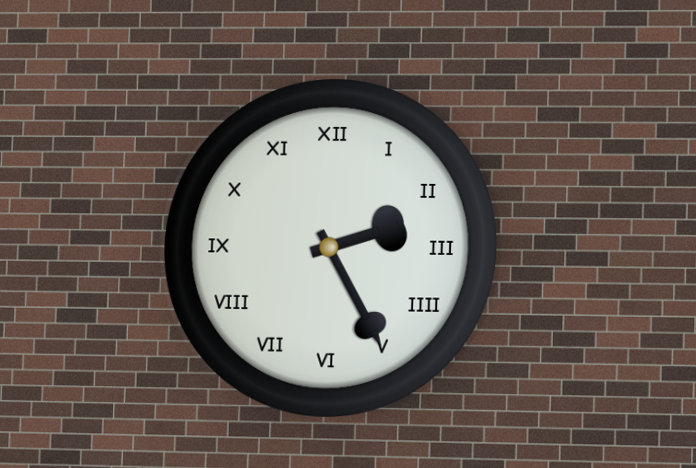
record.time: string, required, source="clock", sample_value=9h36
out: 2h25
